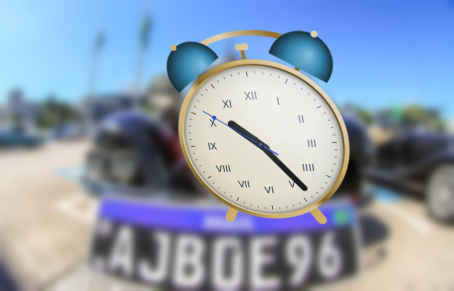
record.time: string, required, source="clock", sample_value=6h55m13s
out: 10h23m51s
